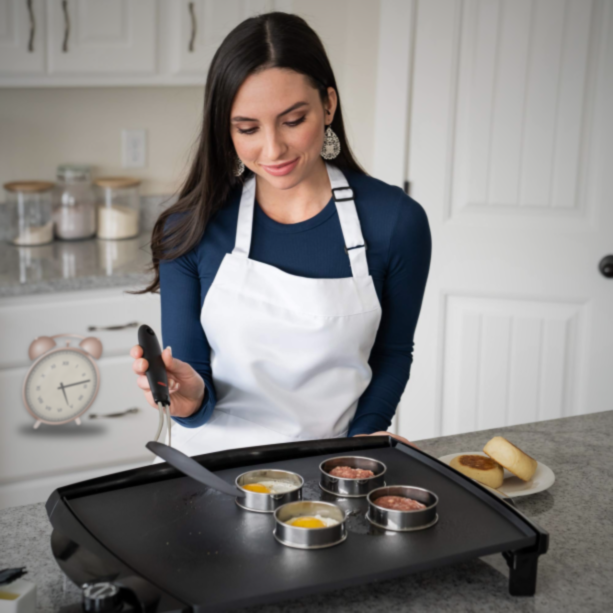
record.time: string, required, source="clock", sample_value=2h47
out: 5h13
